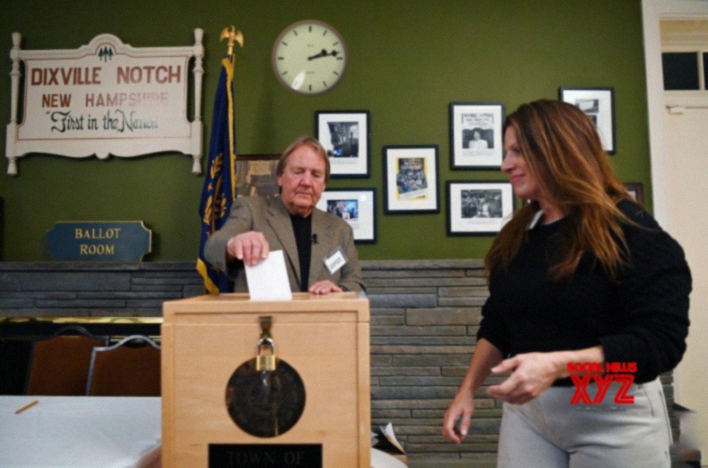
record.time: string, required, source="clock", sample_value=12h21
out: 2h13
